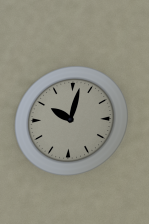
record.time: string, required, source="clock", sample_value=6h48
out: 10h02
